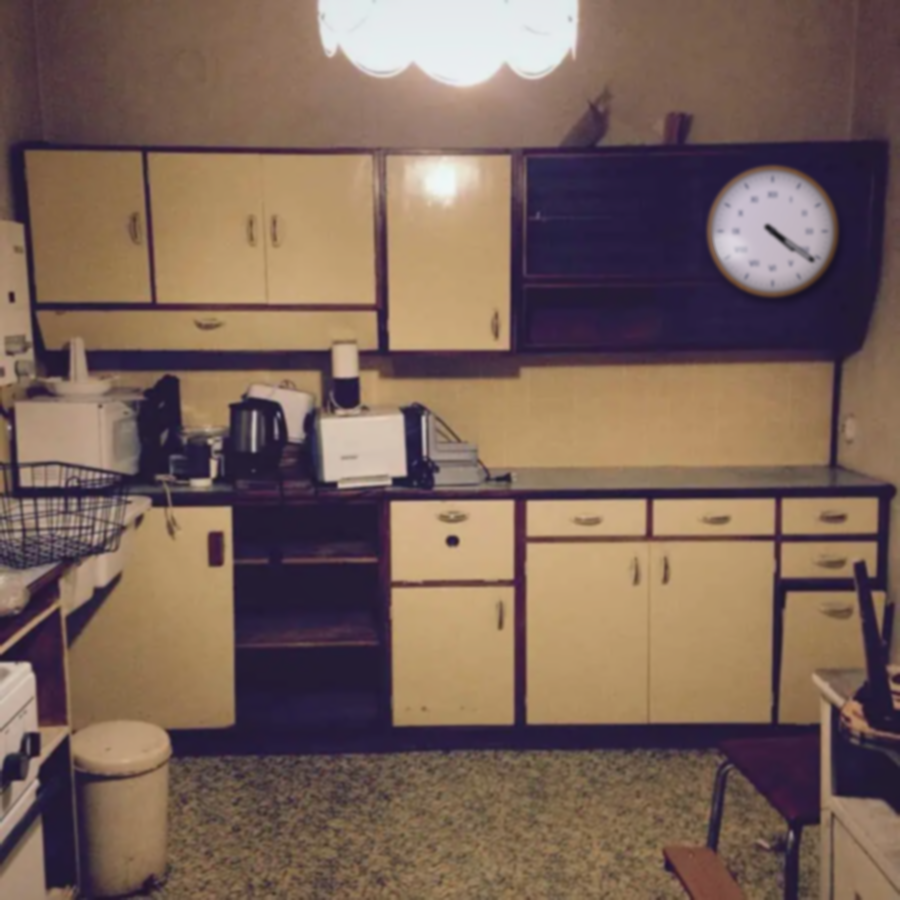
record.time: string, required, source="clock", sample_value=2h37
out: 4h21
